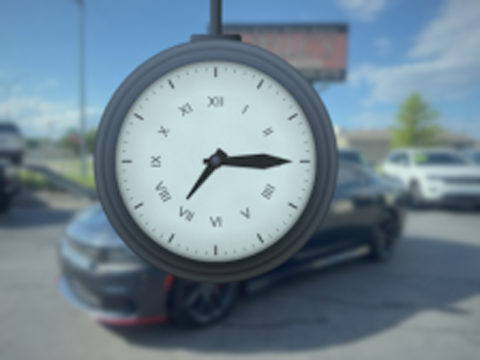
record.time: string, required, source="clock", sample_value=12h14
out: 7h15
